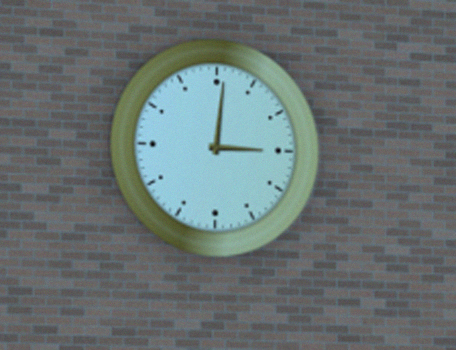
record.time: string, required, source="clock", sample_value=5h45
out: 3h01
